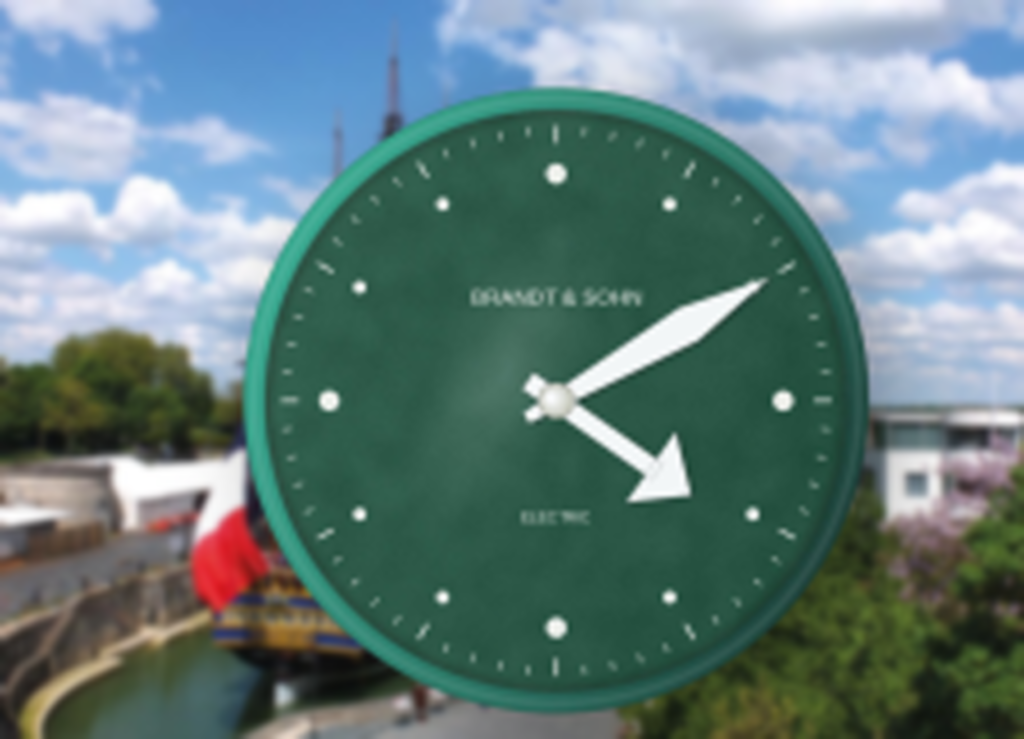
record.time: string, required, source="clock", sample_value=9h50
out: 4h10
